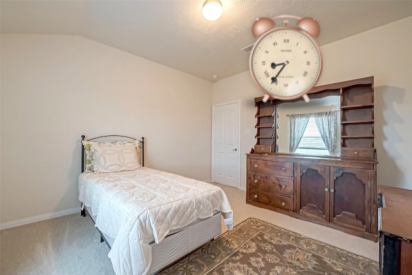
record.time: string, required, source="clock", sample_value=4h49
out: 8h36
